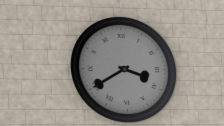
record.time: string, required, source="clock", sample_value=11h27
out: 3h40
